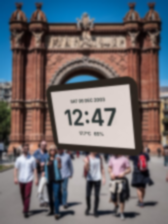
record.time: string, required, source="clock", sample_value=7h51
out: 12h47
